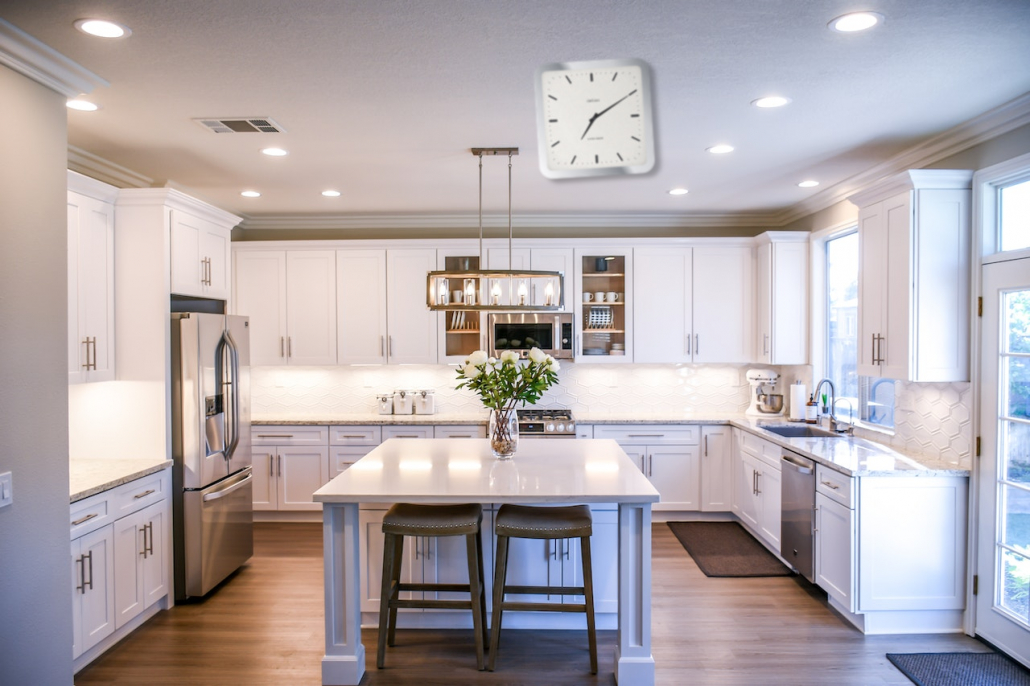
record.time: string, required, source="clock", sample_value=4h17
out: 7h10
